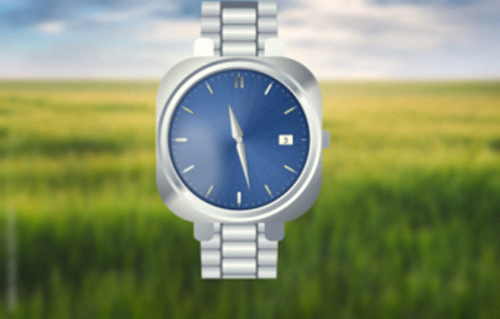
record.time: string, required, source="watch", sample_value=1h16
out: 11h28
